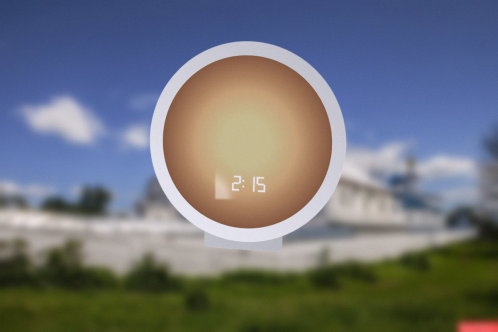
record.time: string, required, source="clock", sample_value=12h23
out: 2h15
